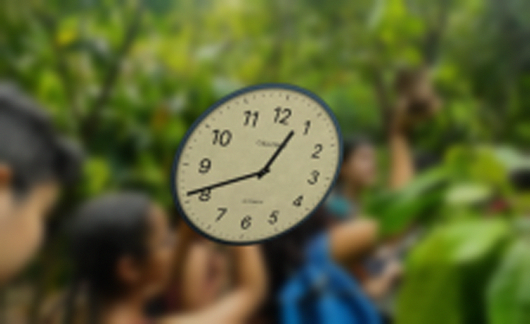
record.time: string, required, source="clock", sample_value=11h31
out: 12h41
